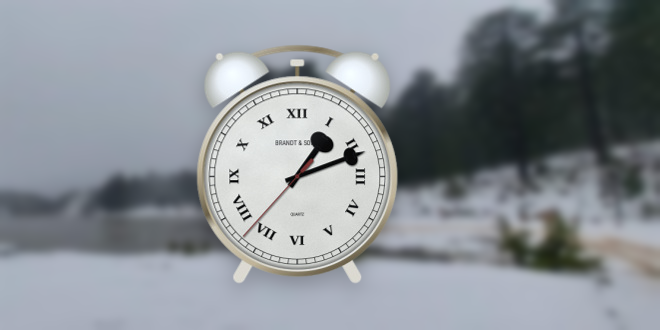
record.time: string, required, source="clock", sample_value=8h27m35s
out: 1h11m37s
